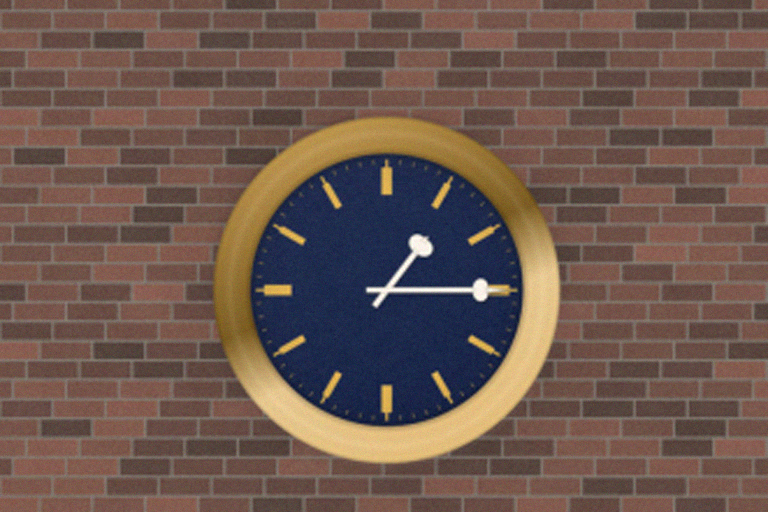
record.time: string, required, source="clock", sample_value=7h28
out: 1h15
